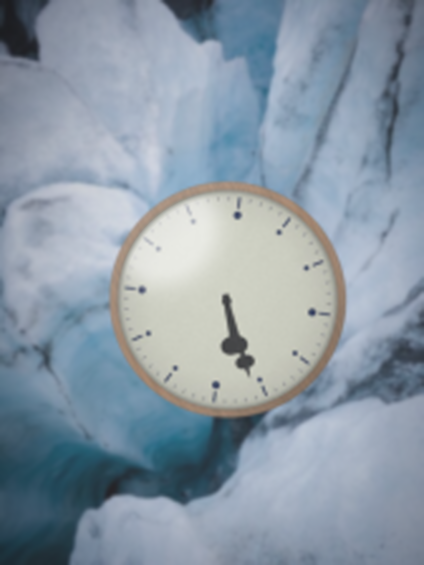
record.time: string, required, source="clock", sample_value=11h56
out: 5h26
